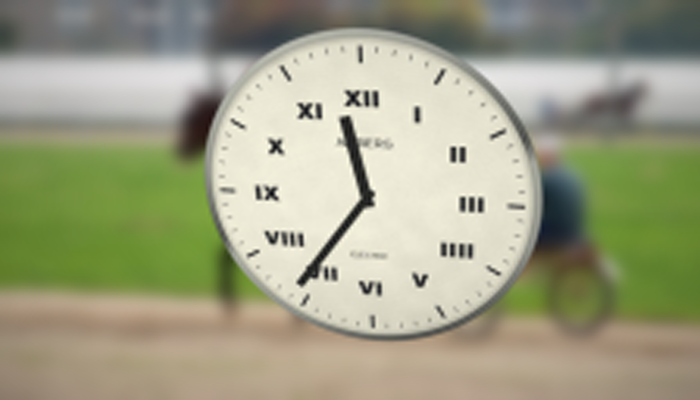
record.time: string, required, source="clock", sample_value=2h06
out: 11h36
